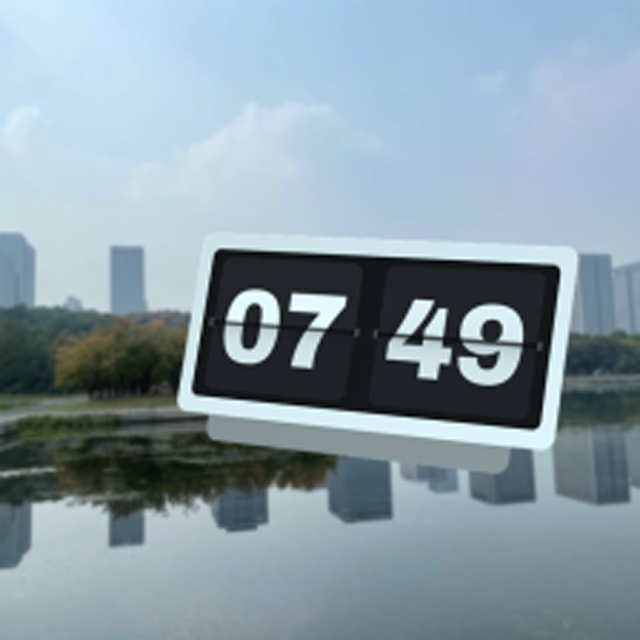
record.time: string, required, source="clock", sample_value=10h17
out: 7h49
